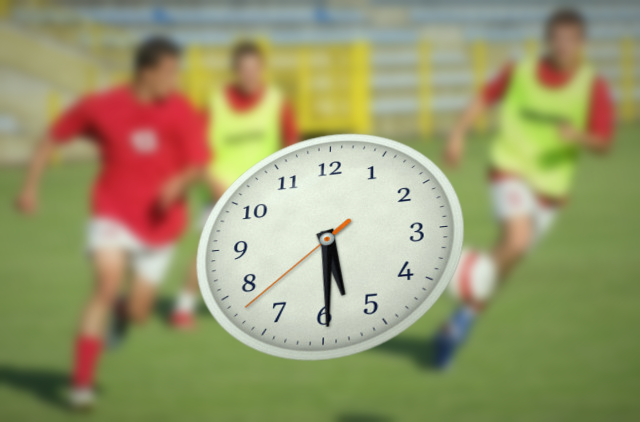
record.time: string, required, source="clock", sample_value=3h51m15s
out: 5h29m38s
